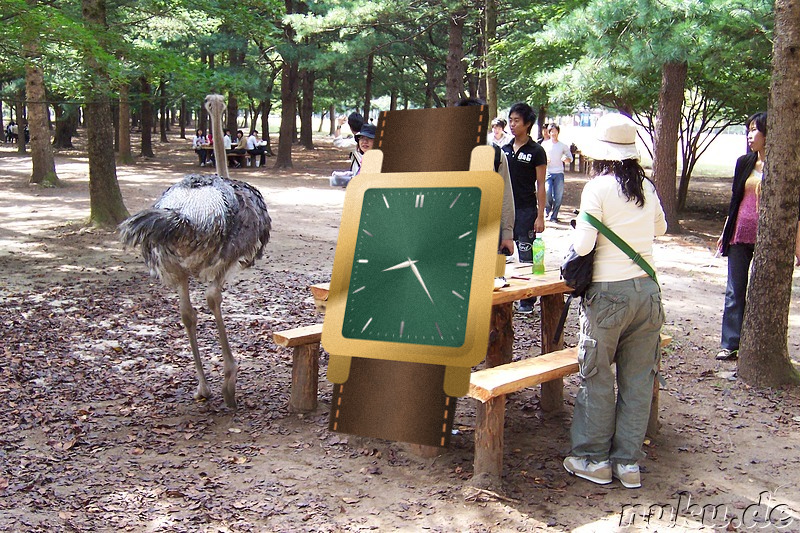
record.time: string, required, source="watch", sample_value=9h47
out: 8h24
